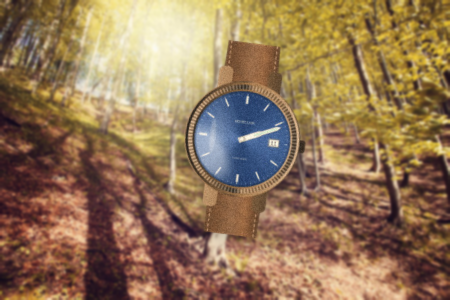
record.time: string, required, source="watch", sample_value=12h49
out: 2h11
